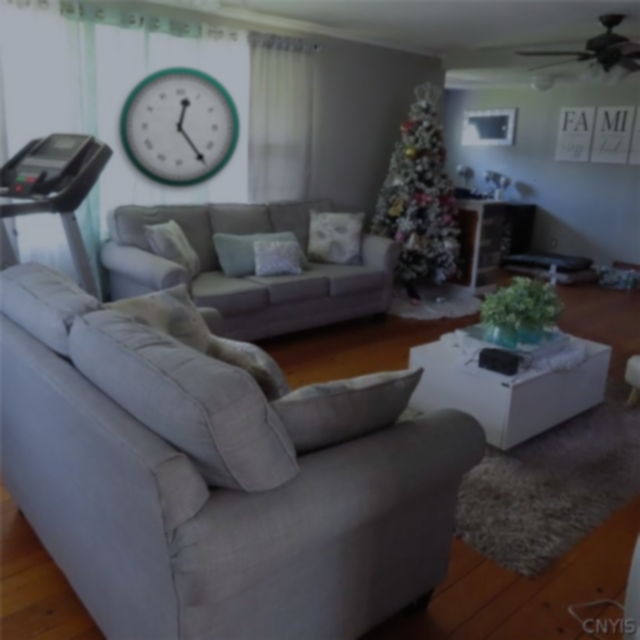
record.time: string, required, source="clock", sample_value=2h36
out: 12h24
